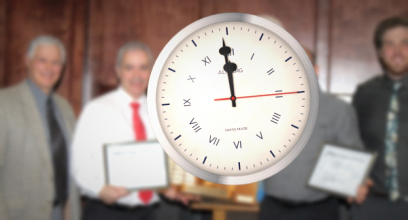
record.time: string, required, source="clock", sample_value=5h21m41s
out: 11h59m15s
